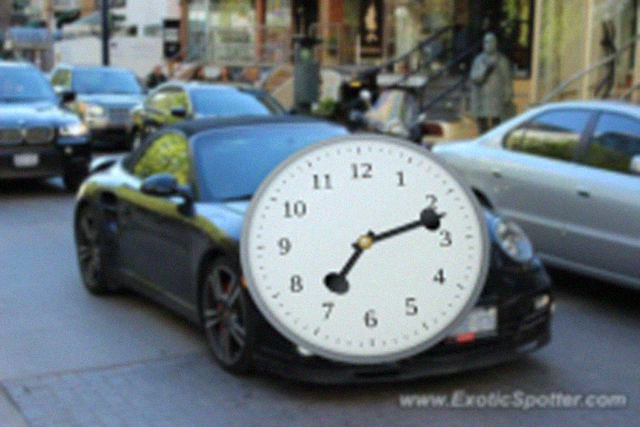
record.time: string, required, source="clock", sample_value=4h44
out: 7h12
